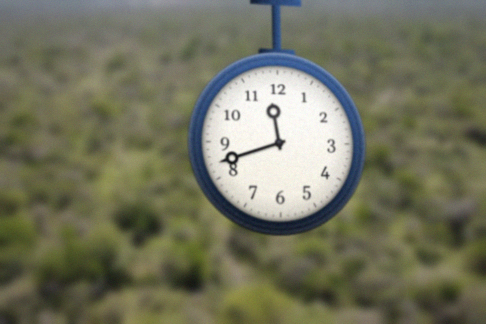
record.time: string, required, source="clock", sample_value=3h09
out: 11h42
